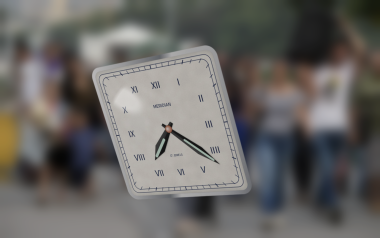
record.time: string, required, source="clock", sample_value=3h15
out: 7h22
